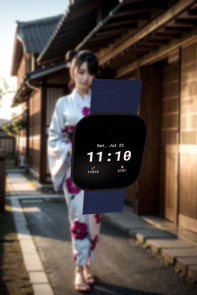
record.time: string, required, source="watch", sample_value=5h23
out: 11h10
